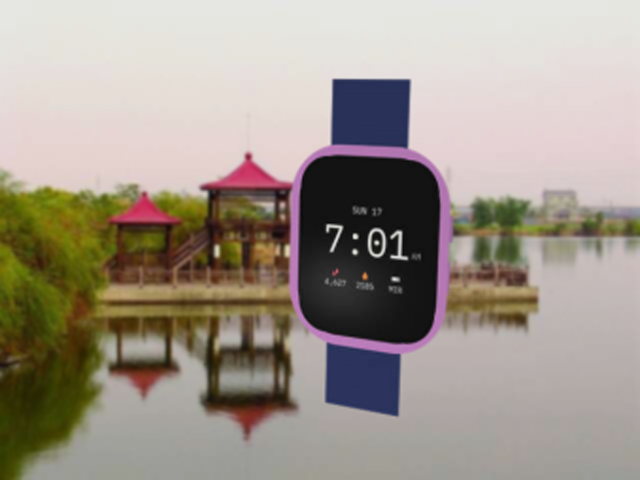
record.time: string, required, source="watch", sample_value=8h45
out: 7h01
